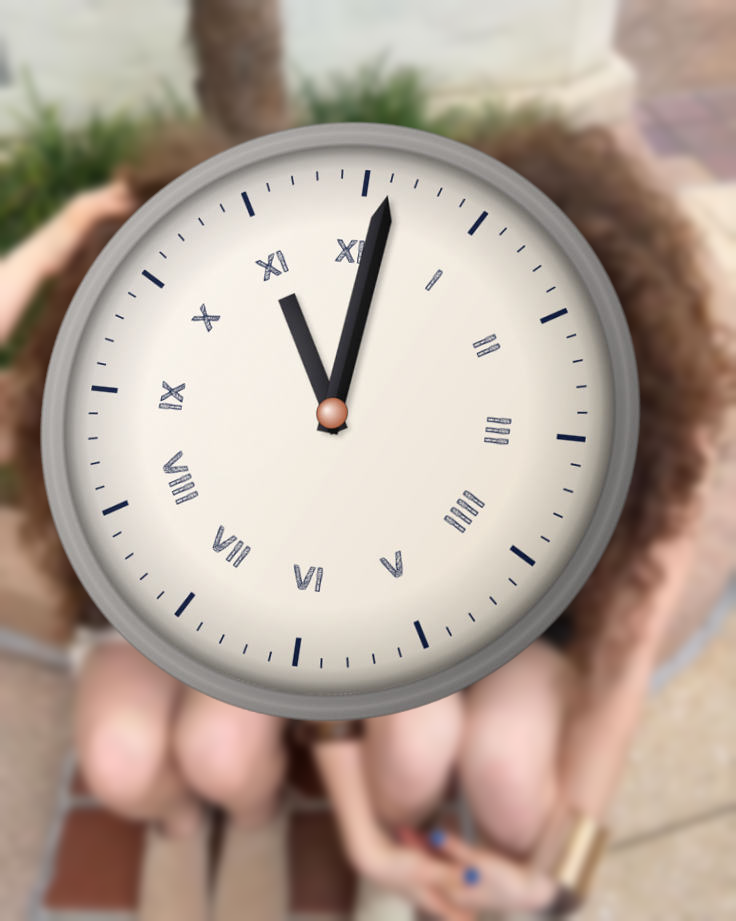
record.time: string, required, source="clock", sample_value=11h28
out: 11h01
